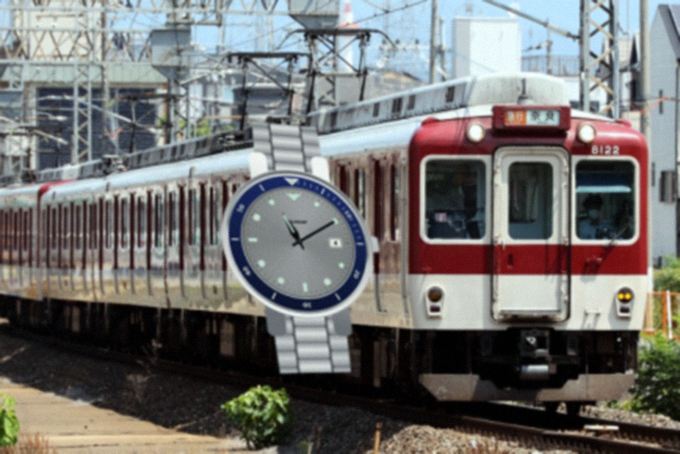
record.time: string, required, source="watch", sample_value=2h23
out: 11h10
